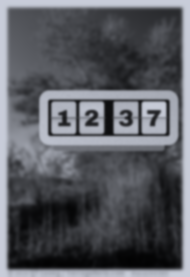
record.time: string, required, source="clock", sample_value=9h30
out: 12h37
